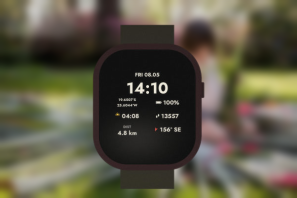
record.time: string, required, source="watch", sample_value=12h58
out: 14h10
